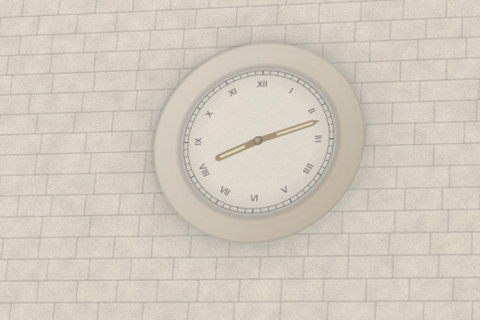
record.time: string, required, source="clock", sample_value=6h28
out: 8h12
